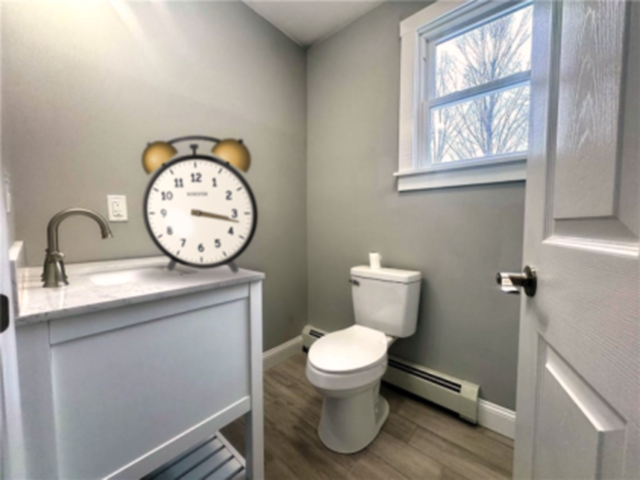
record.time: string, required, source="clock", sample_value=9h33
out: 3h17
